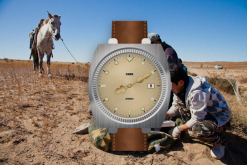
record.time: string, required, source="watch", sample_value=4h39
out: 8h10
